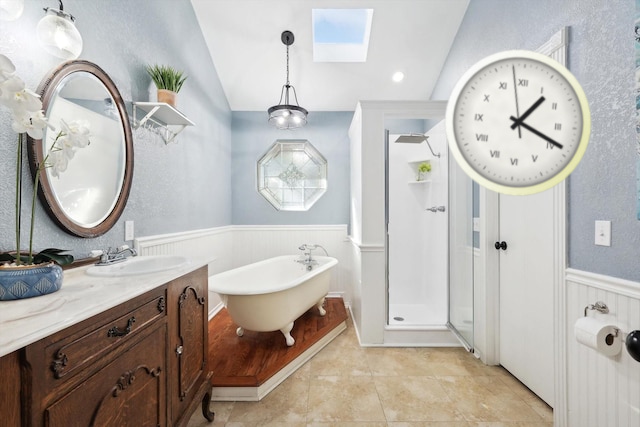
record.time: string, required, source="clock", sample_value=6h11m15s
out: 1h18m58s
